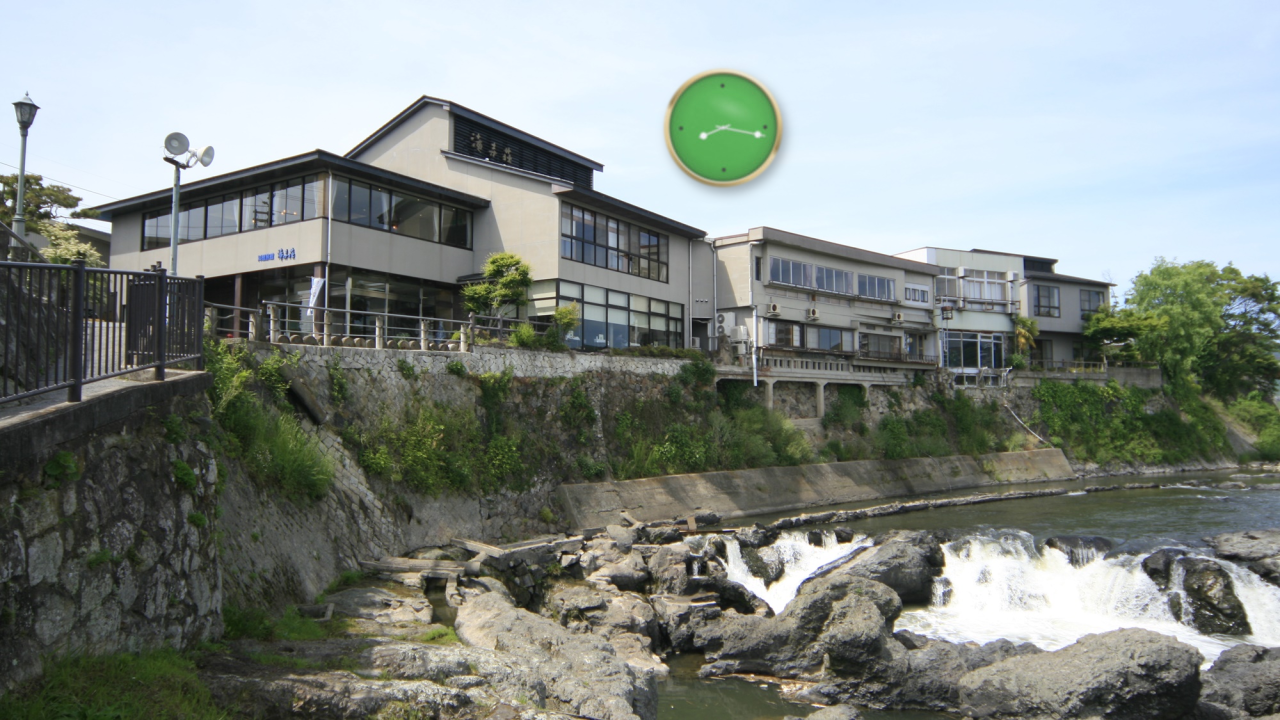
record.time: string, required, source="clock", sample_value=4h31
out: 8h17
